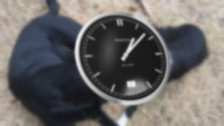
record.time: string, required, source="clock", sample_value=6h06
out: 1h08
